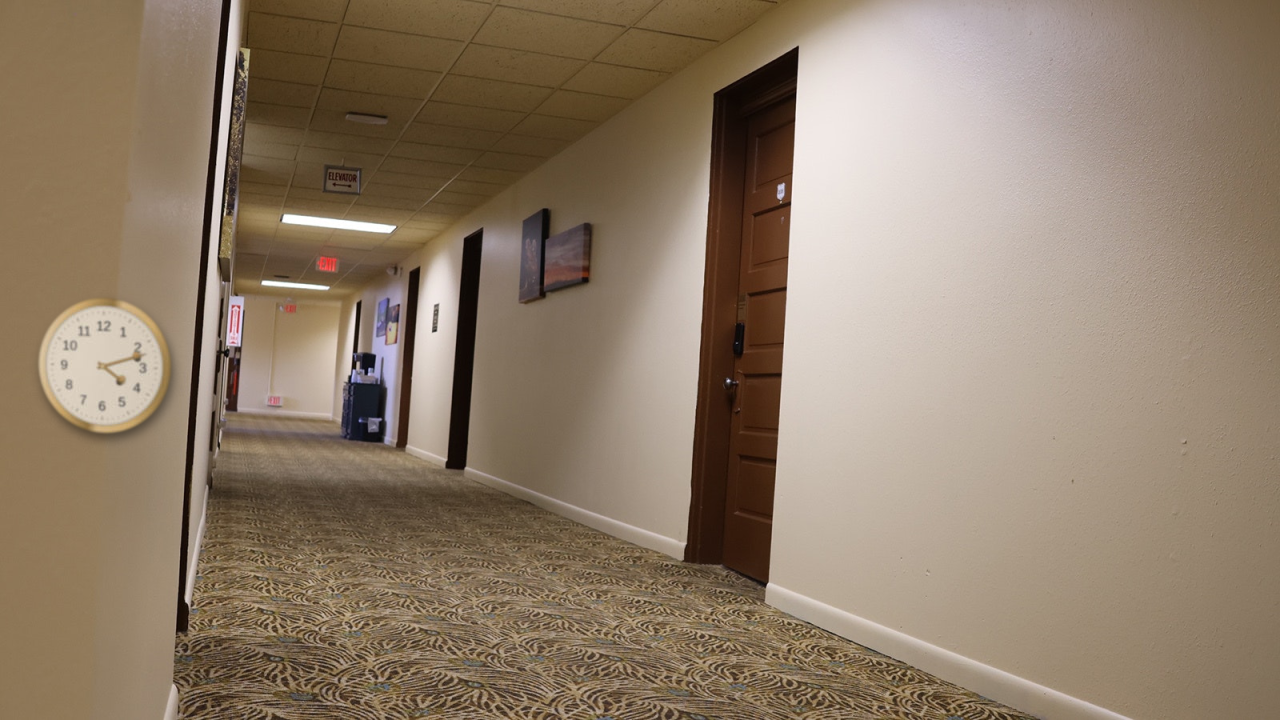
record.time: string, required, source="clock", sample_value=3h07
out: 4h12
